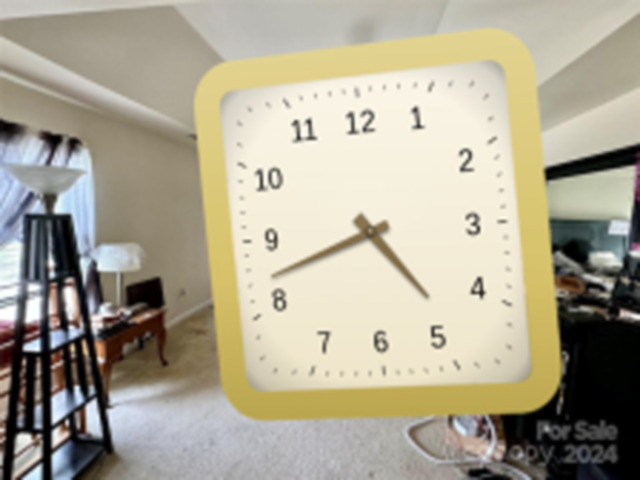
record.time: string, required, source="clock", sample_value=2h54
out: 4h42
